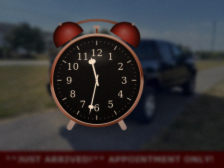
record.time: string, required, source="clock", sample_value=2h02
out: 11h32
